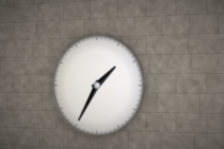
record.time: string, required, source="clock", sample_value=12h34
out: 1h35
